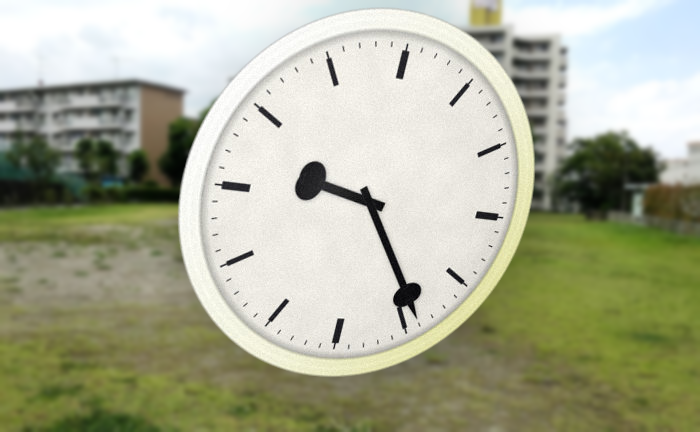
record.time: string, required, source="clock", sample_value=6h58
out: 9h24
